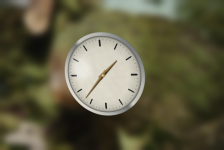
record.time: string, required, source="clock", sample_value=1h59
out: 1h37
